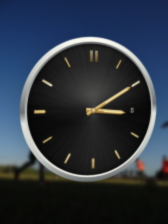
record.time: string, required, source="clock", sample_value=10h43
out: 3h10
